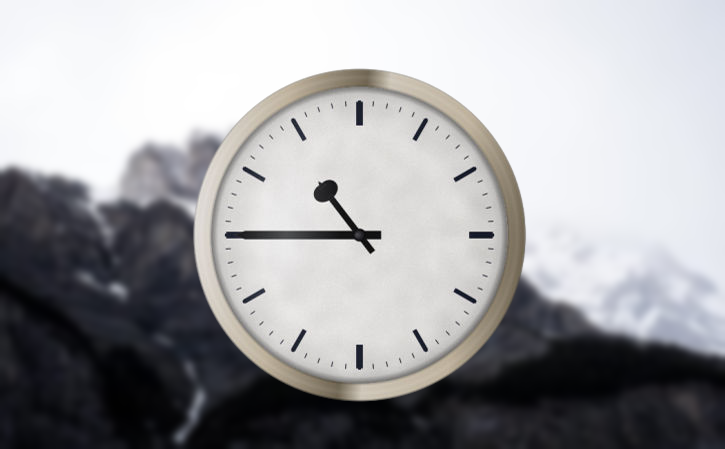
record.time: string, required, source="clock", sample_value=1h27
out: 10h45
